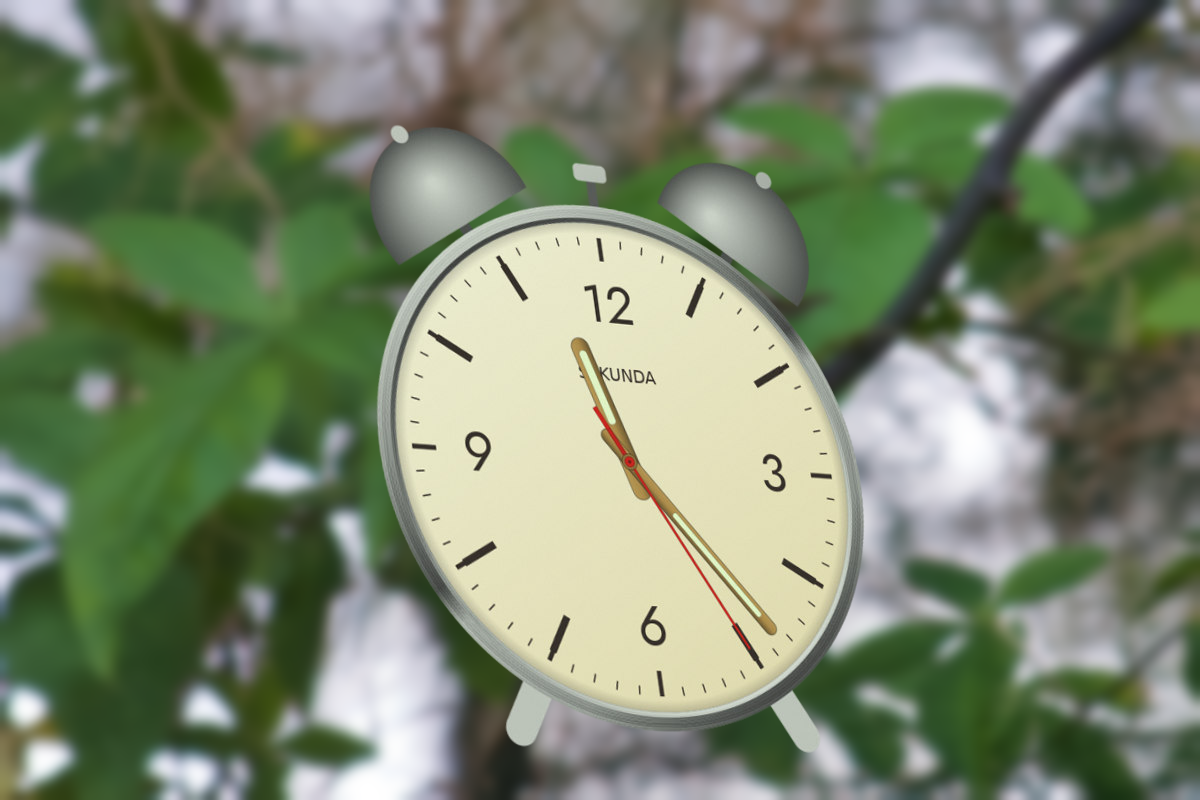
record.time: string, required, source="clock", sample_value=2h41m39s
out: 11h23m25s
